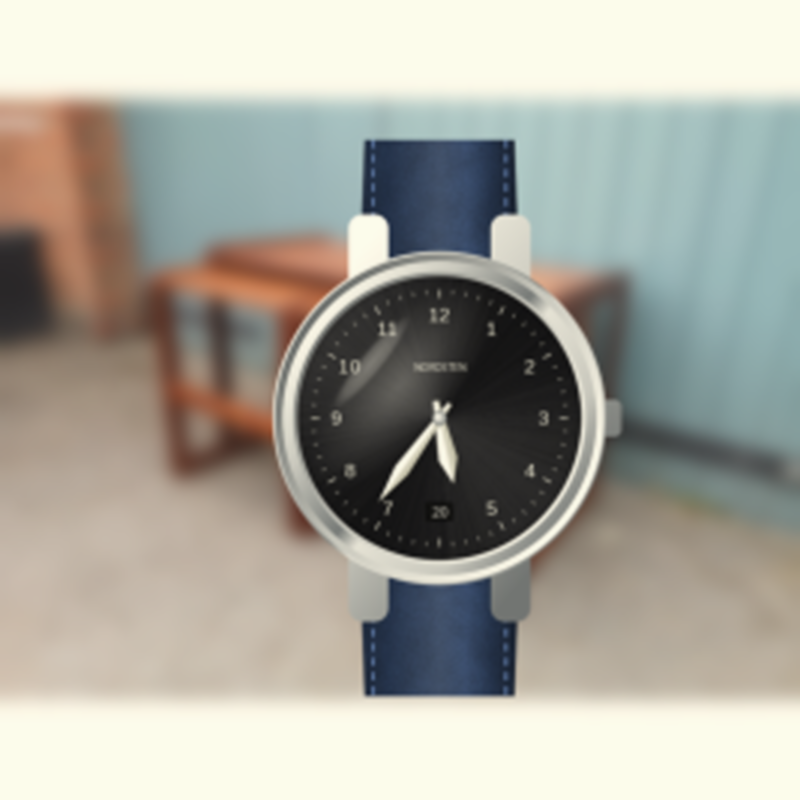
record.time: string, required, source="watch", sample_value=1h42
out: 5h36
